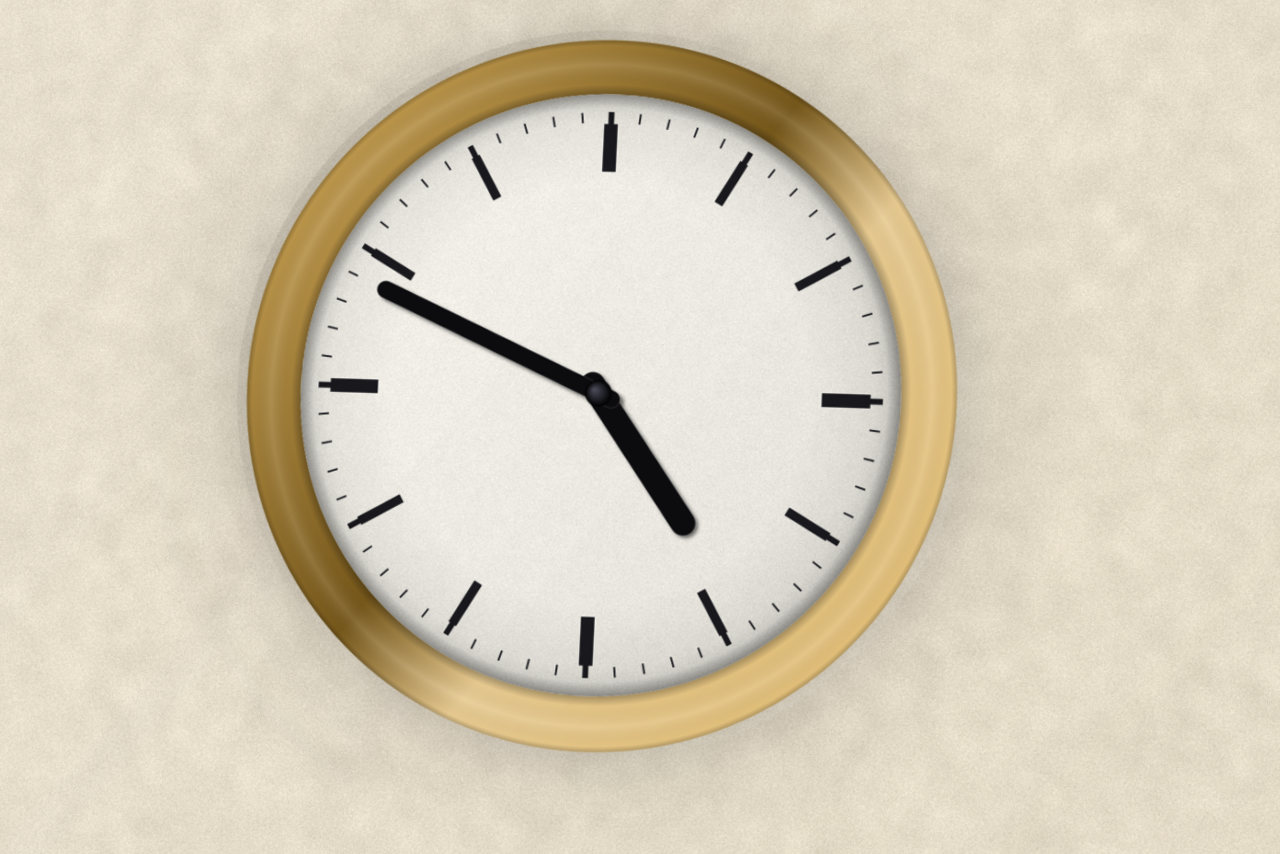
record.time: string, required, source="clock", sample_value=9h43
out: 4h49
